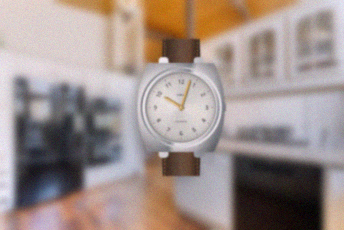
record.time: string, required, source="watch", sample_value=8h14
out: 10h03
